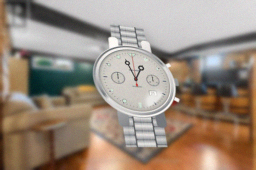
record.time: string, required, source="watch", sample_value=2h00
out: 12h57
